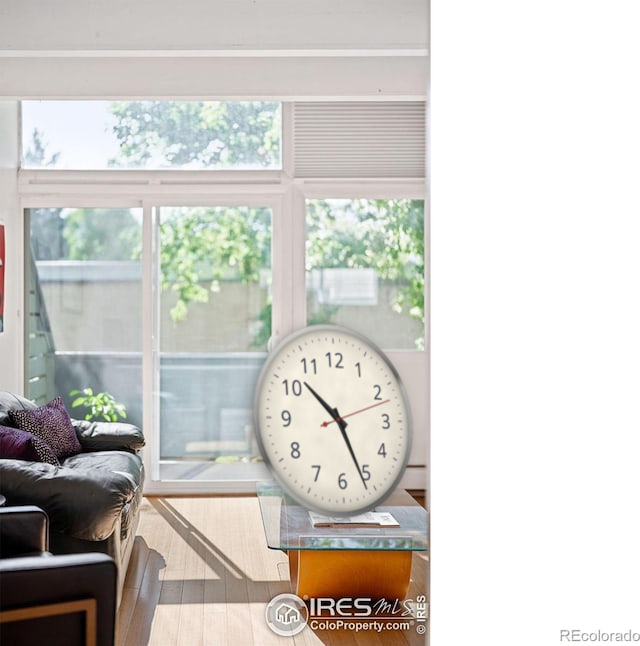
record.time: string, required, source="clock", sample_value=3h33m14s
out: 10h26m12s
